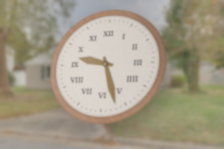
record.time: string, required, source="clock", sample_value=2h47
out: 9h27
